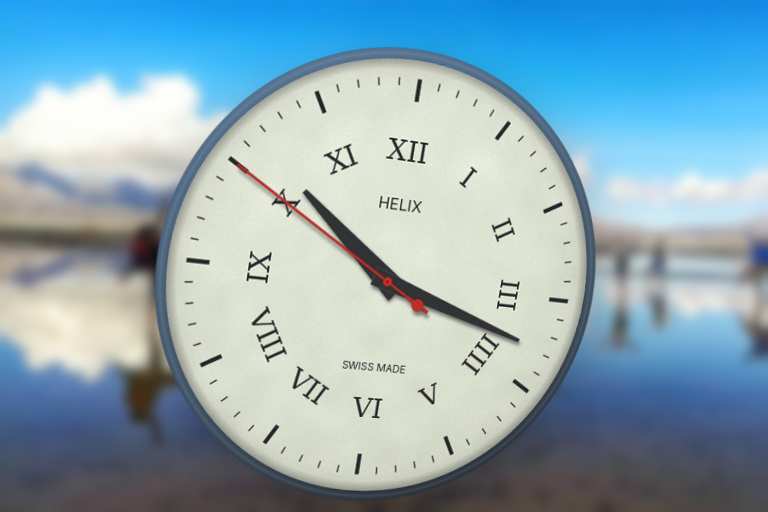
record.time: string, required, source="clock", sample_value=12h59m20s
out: 10h17m50s
